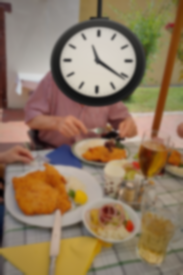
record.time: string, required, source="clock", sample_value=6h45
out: 11h21
